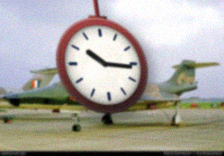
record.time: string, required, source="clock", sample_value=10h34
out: 10h16
